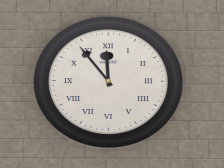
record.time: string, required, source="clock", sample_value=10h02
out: 11h54
